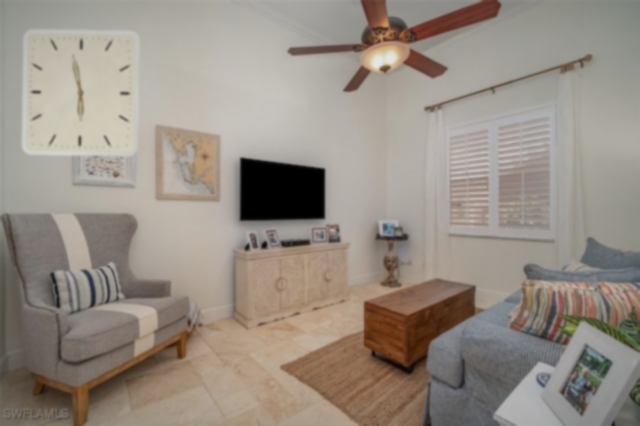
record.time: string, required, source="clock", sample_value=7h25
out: 5h58
